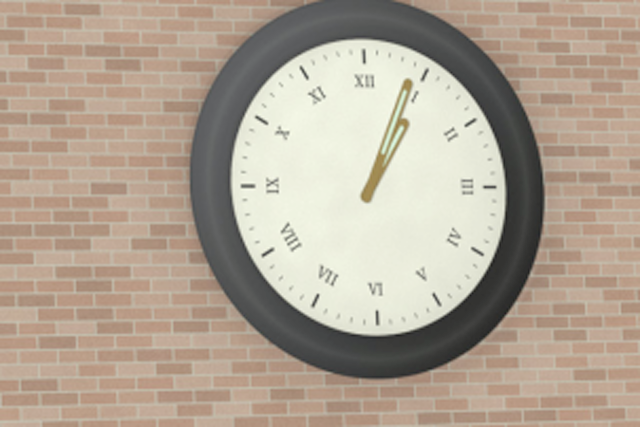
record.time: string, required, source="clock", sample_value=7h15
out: 1h04
